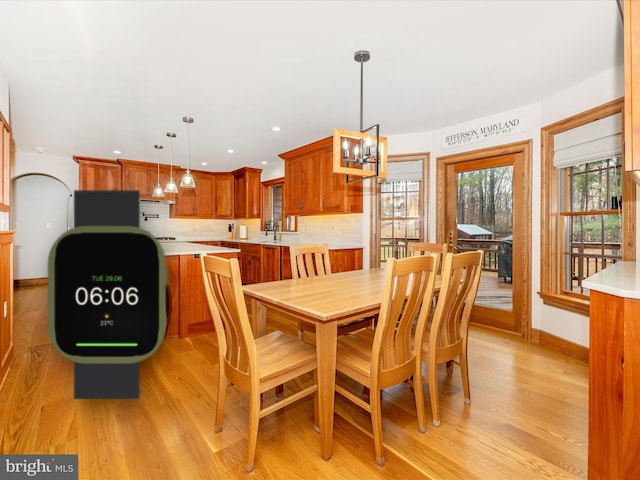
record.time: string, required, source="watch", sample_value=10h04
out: 6h06
